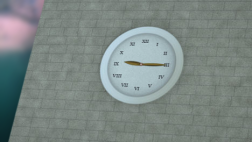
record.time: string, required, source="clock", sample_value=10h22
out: 9h15
